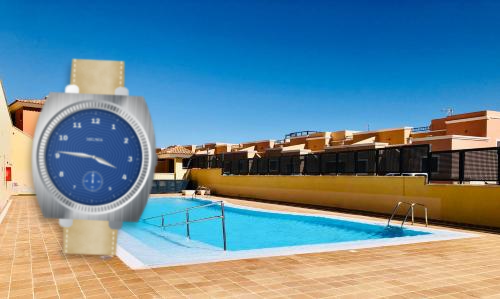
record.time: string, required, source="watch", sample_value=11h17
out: 3h46
